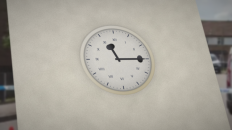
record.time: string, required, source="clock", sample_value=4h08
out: 11h15
